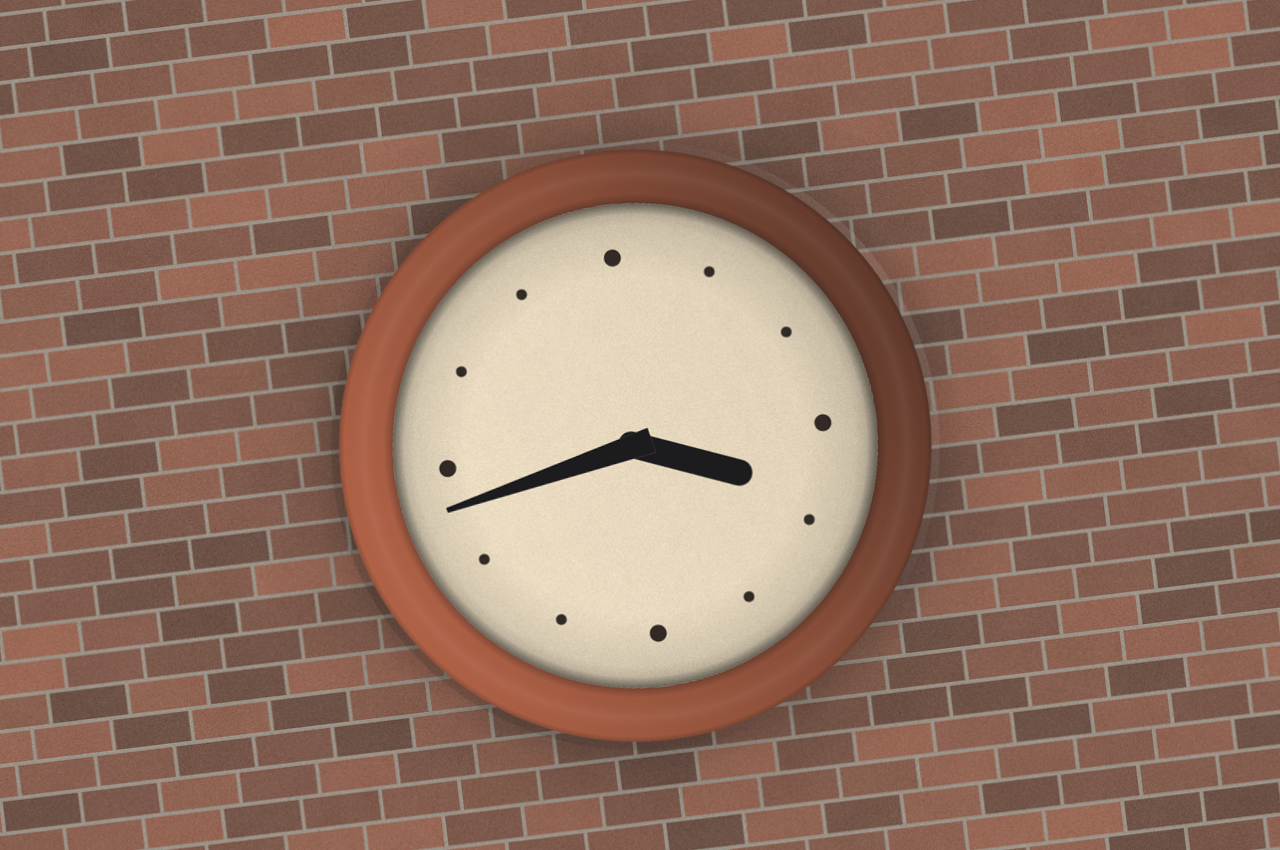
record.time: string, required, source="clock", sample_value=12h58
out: 3h43
